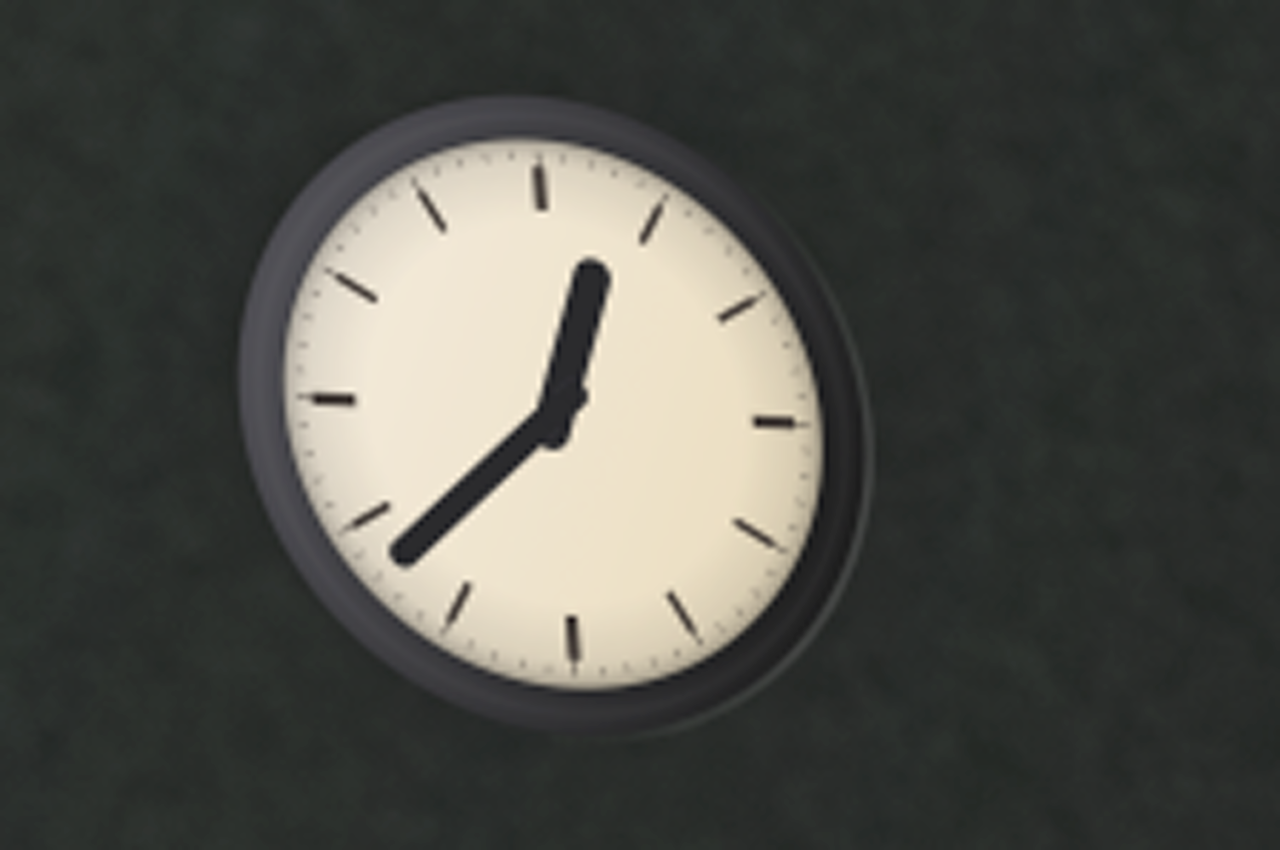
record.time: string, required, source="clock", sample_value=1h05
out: 12h38
